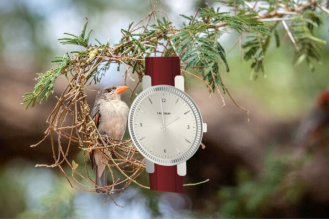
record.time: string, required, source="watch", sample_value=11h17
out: 1h59
